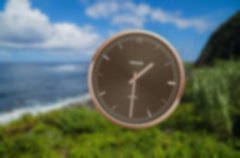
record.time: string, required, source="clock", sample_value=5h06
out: 1h30
